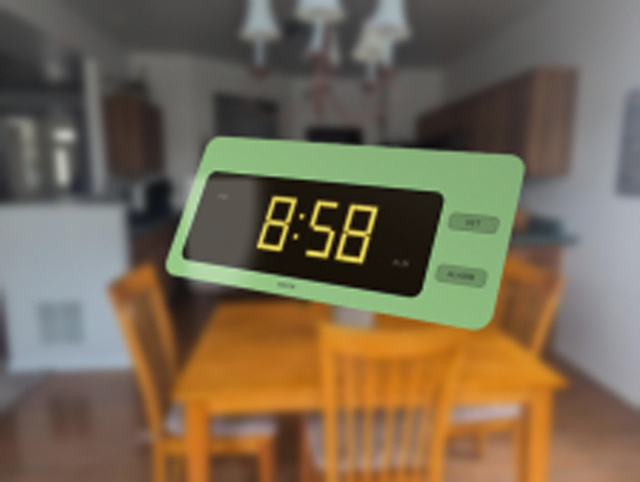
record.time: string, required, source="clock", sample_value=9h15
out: 8h58
